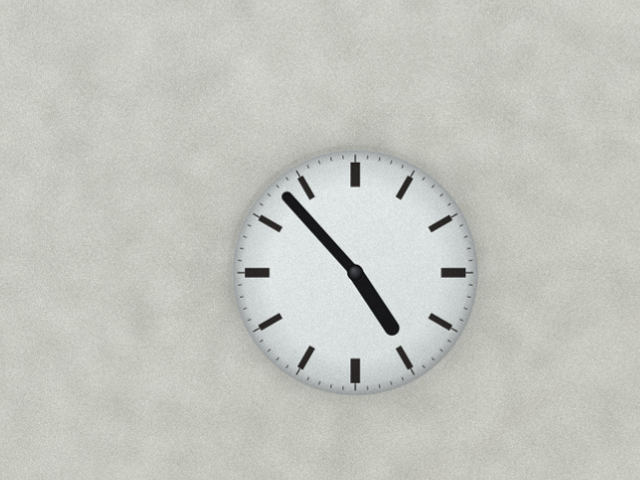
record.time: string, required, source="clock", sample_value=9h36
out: 4h53
